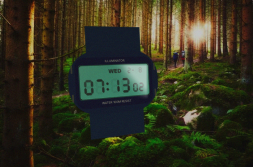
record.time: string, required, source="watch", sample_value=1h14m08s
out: 7h13m02s
